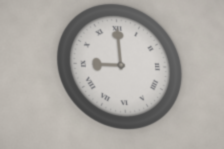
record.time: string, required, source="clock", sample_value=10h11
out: 9h00
